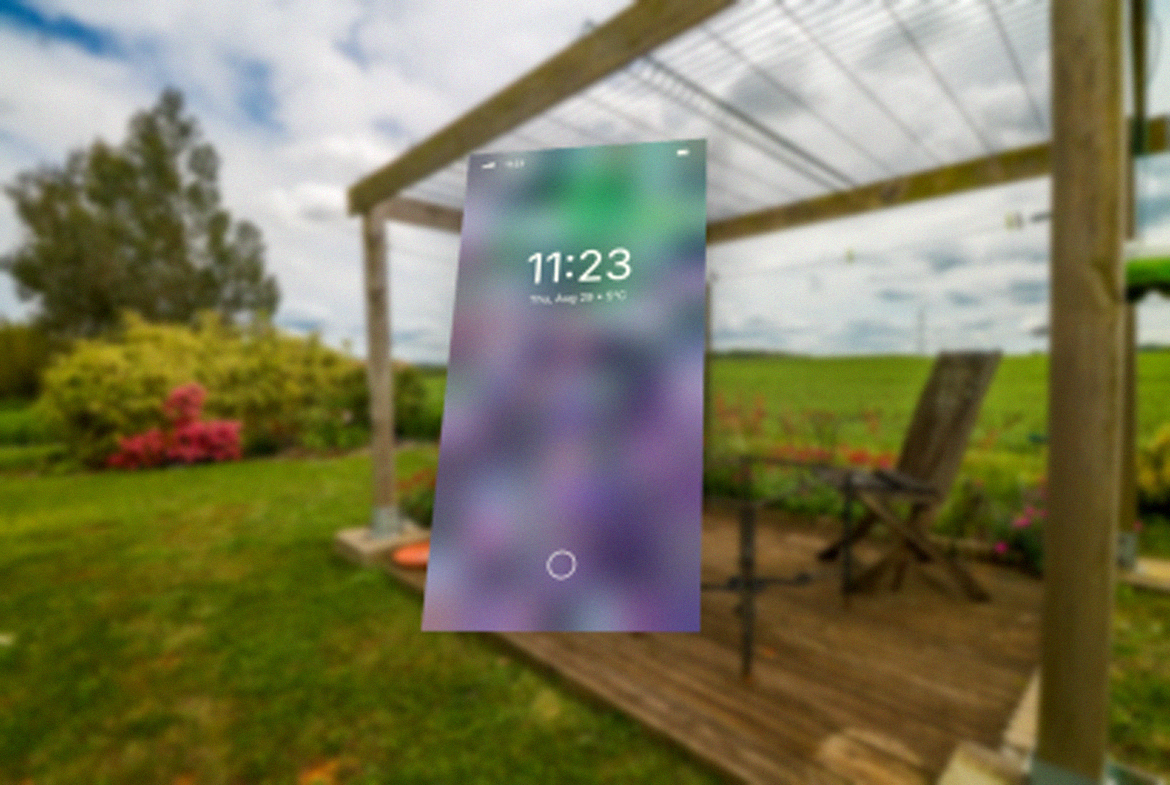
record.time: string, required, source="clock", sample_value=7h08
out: 11h23
